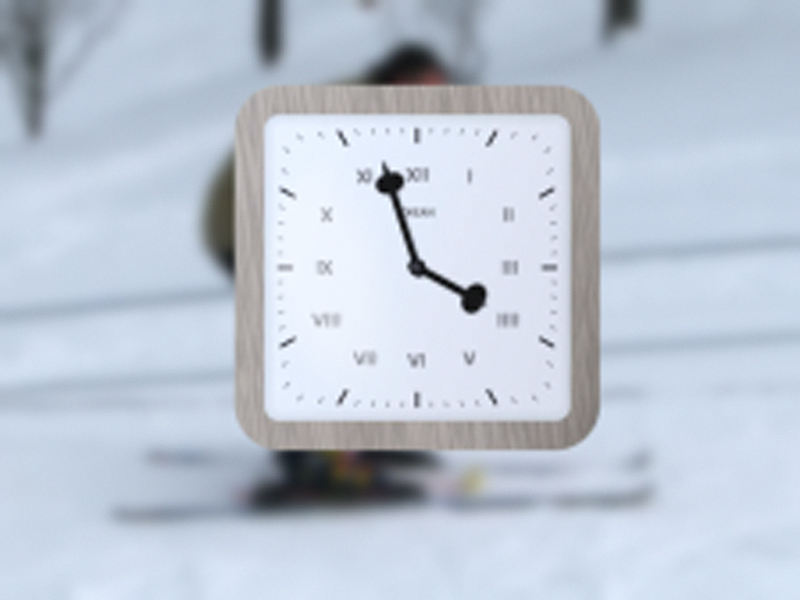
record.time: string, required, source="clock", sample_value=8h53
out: 3h57
